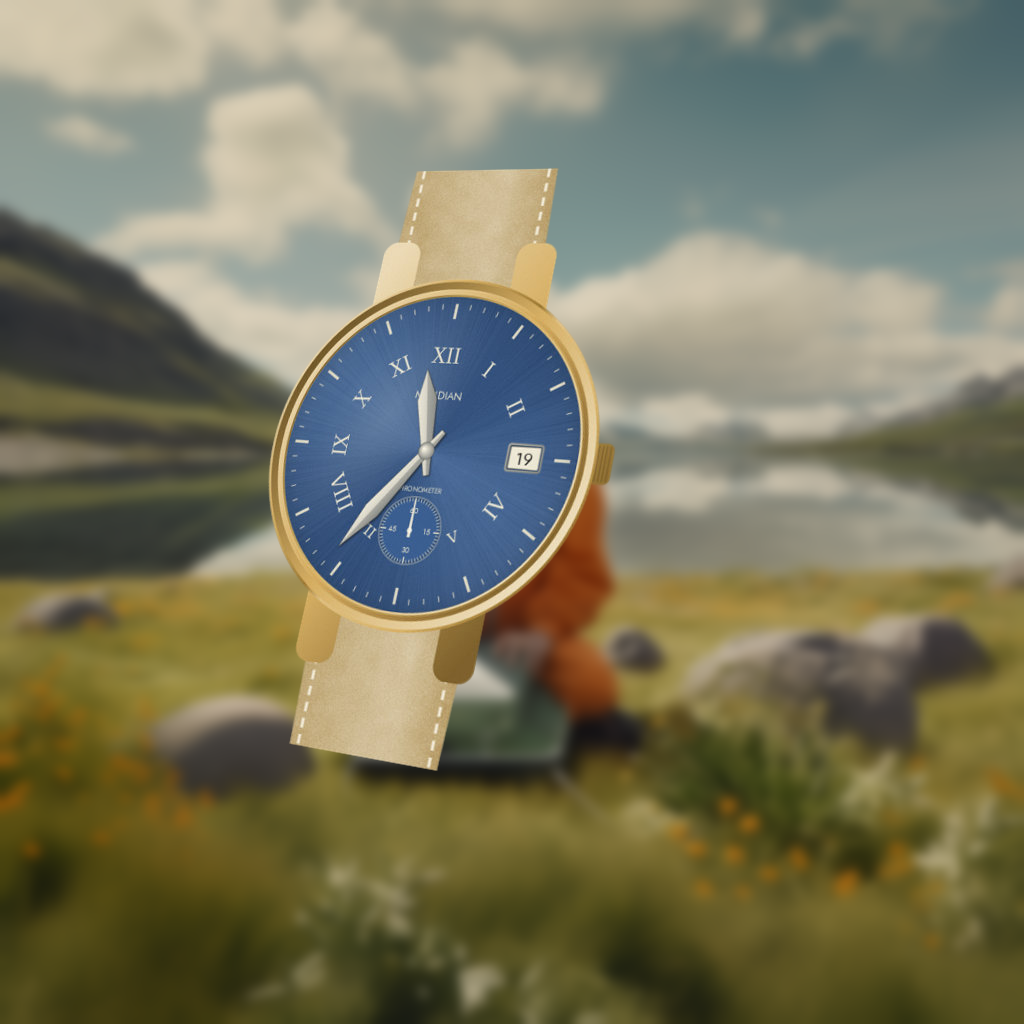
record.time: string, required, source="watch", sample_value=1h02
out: 11h36
